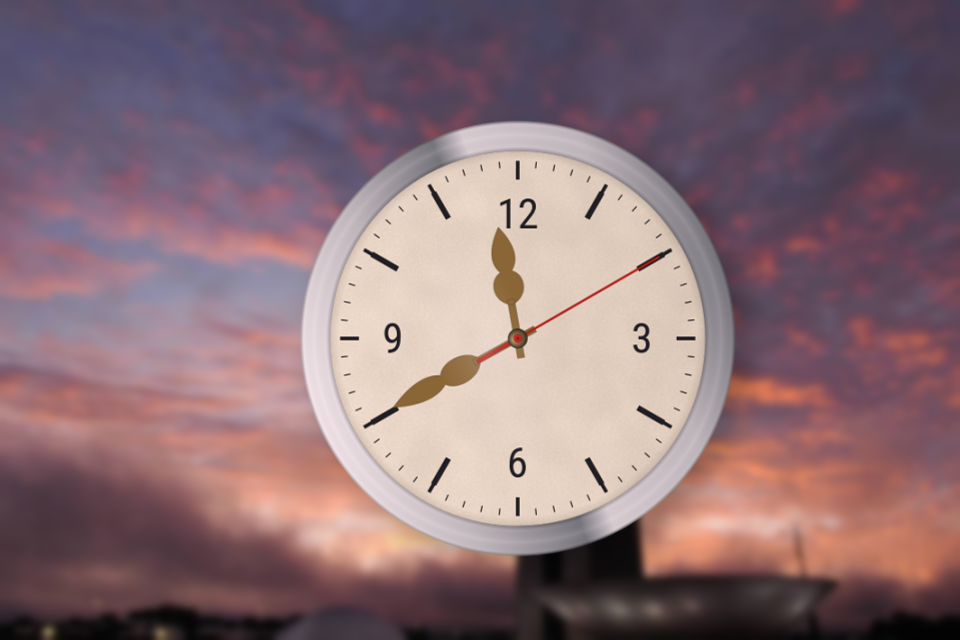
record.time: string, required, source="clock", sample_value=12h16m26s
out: 11h40m10s
